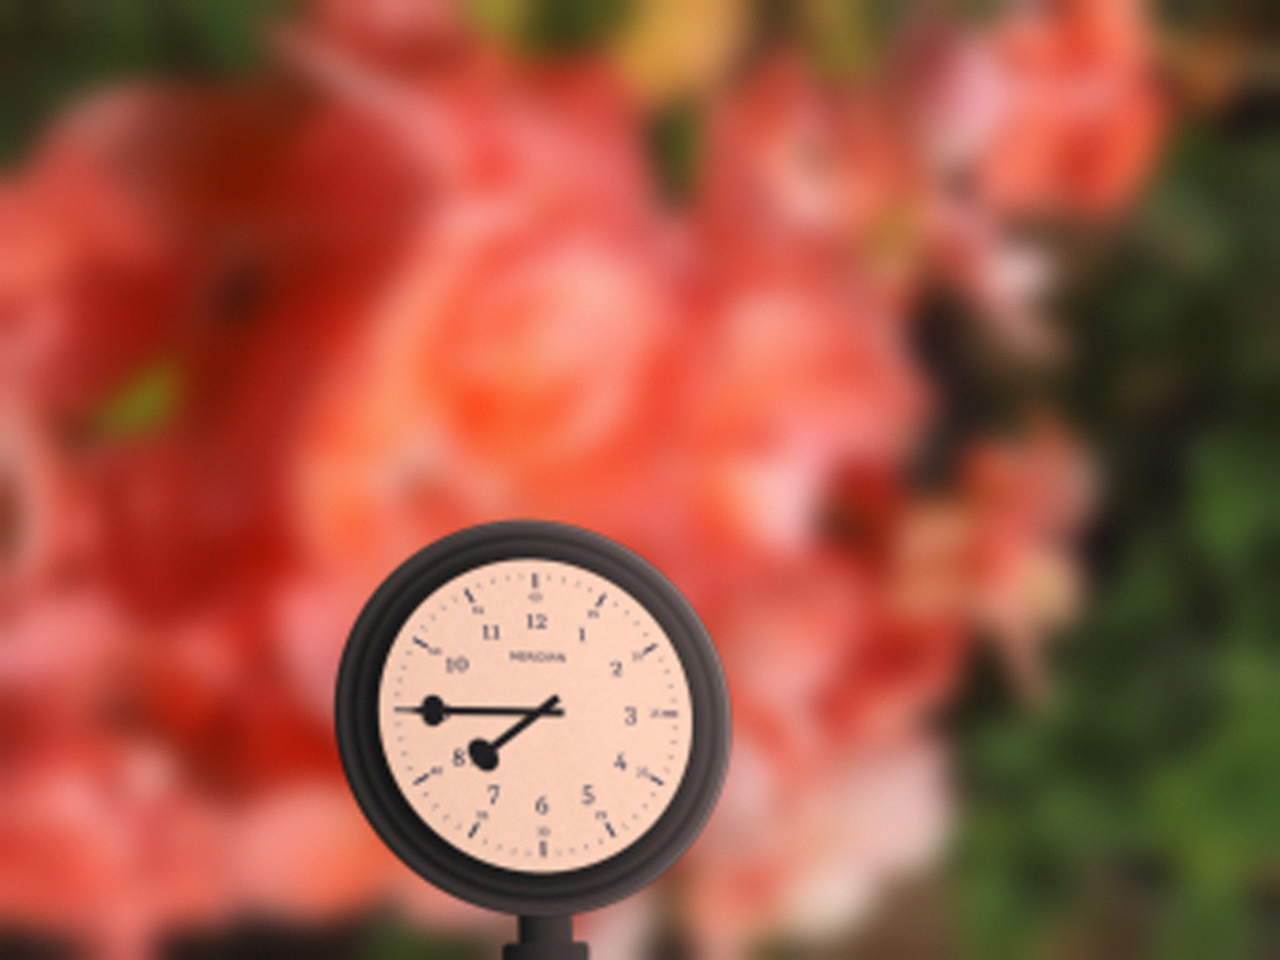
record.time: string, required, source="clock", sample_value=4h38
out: 7h45
